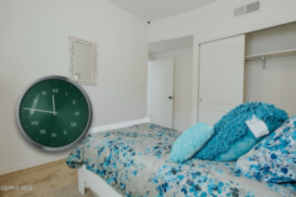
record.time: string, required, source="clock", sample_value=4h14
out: 11h46
